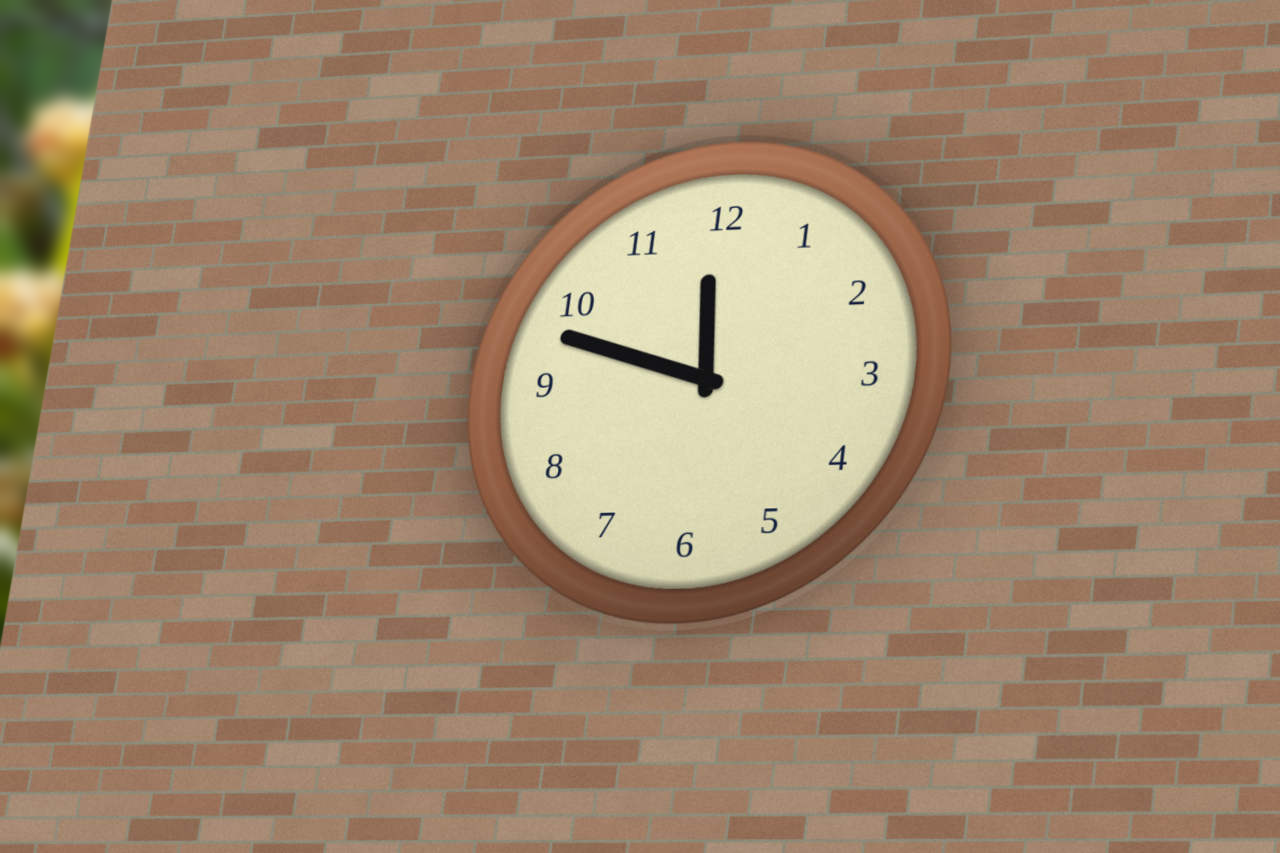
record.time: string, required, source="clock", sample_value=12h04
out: 11h48
